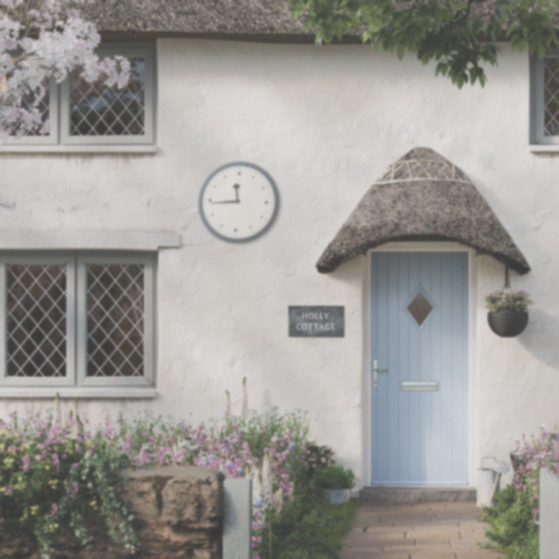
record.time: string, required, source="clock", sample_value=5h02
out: 11h44
